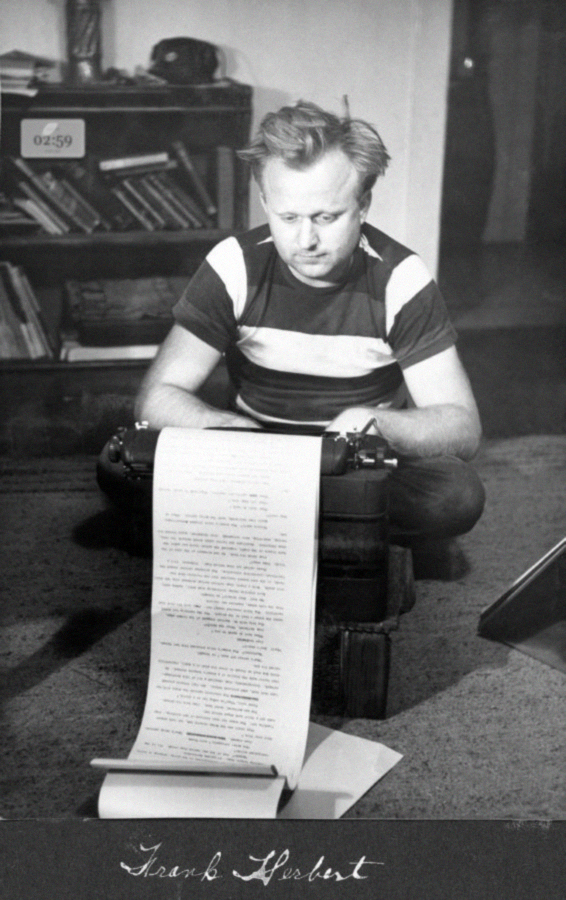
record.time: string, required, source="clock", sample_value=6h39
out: 2h59
